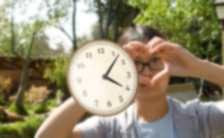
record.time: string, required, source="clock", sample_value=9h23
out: 4h07
